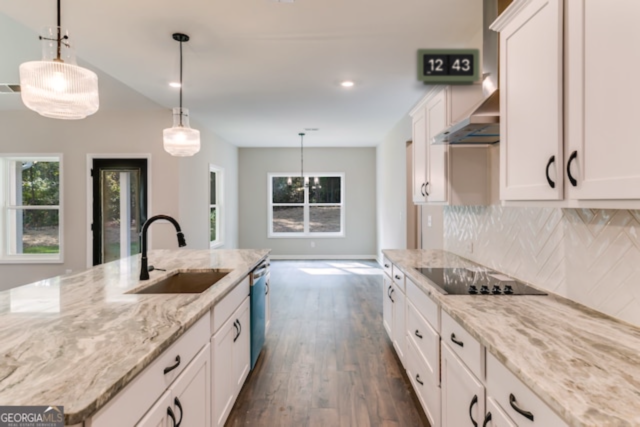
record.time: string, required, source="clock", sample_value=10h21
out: 12h43
